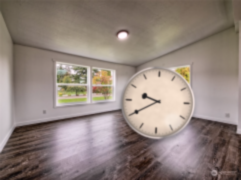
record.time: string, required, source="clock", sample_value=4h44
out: 9h40
